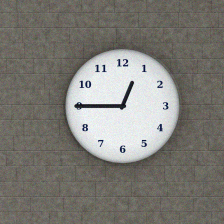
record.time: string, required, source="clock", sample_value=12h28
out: 12h45
